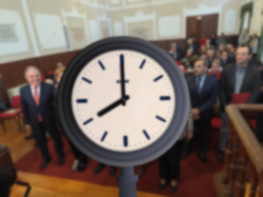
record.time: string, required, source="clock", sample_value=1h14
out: 8h00
